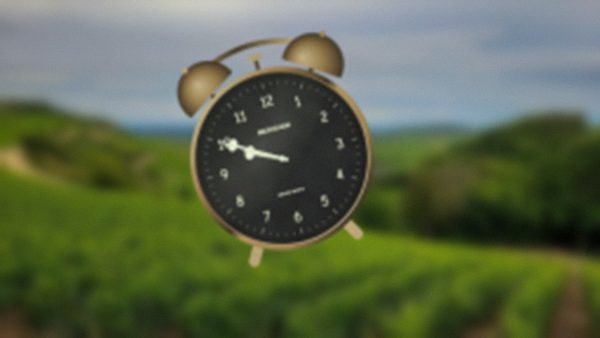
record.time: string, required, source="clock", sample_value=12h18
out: 9h50
